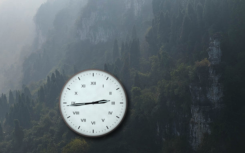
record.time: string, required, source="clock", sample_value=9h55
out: 2h44
